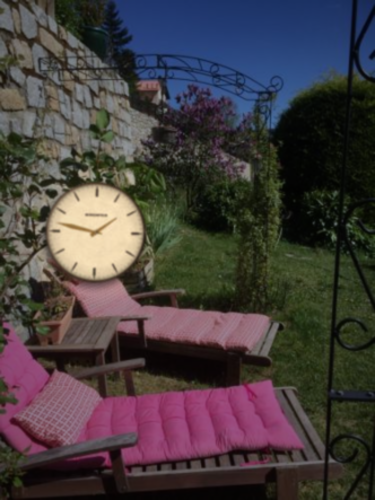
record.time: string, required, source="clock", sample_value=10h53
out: 1h47
